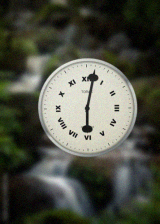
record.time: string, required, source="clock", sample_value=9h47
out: 6h02
